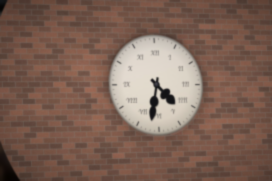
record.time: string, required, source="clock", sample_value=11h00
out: 4h32
